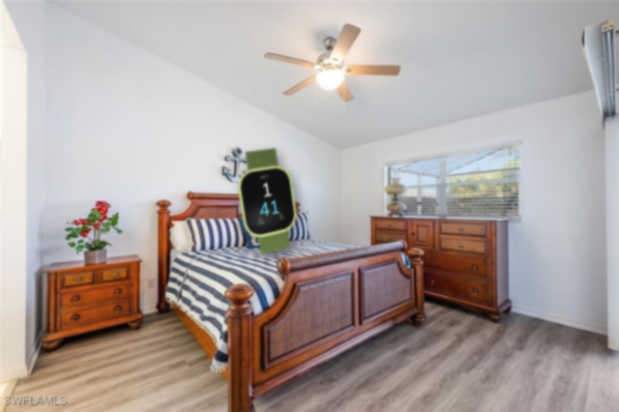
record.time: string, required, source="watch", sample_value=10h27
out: 1h41
